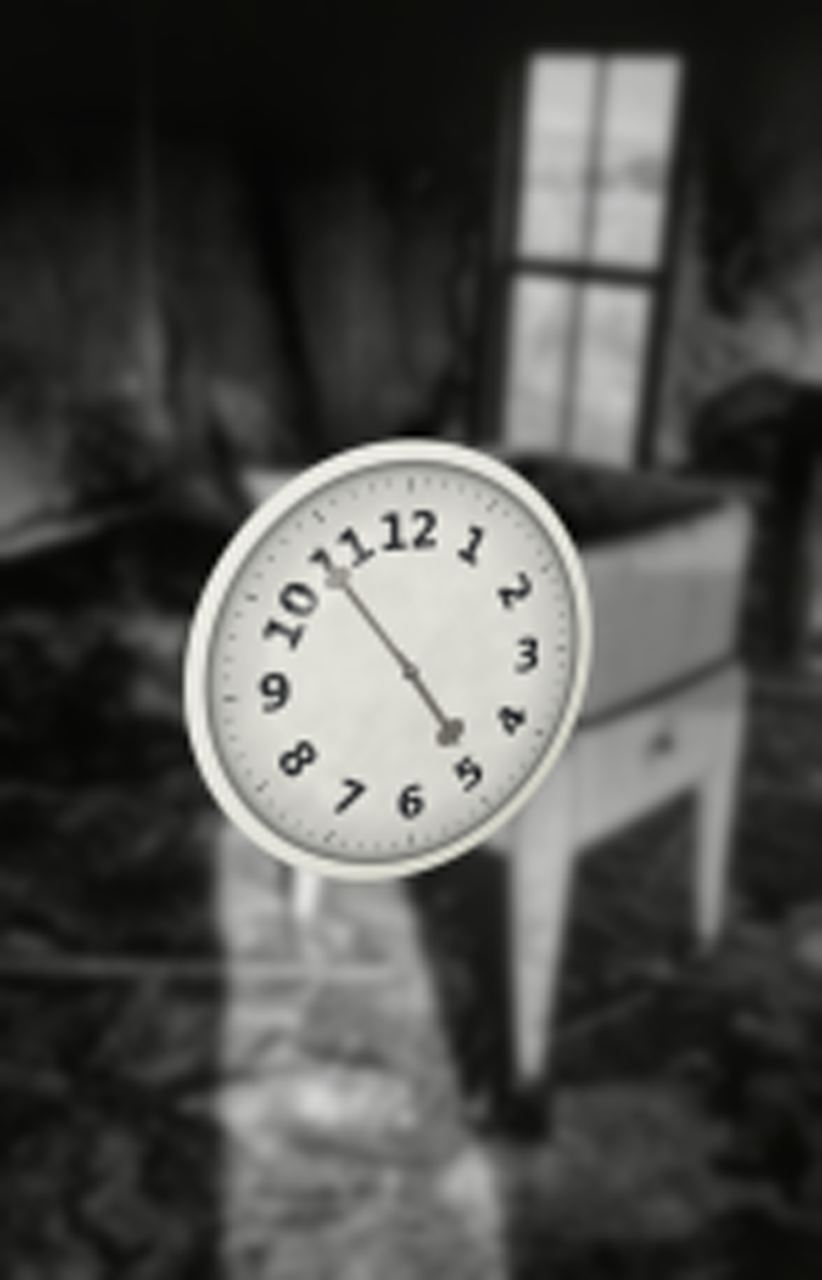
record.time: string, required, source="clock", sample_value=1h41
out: 4h54
